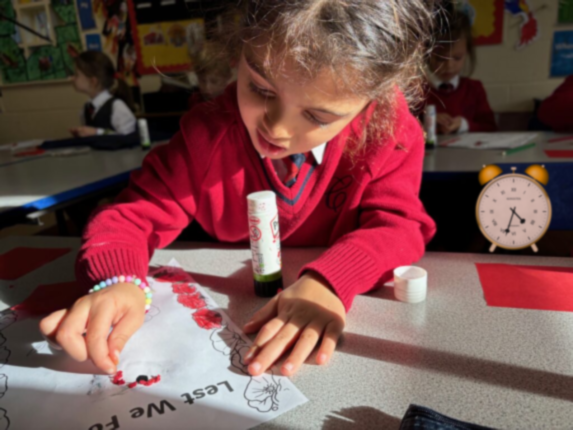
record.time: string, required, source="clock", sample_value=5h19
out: 4h33
